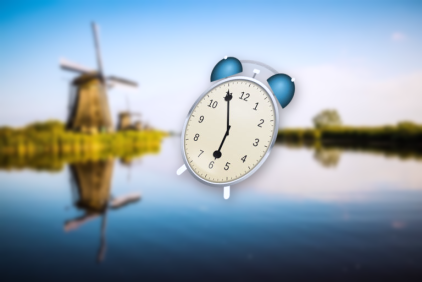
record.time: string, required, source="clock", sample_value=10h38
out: 5h55
